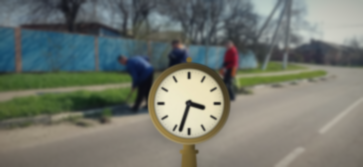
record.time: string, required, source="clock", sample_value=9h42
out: 3h33
